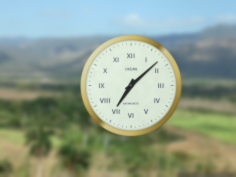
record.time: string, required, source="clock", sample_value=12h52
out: 7h08
